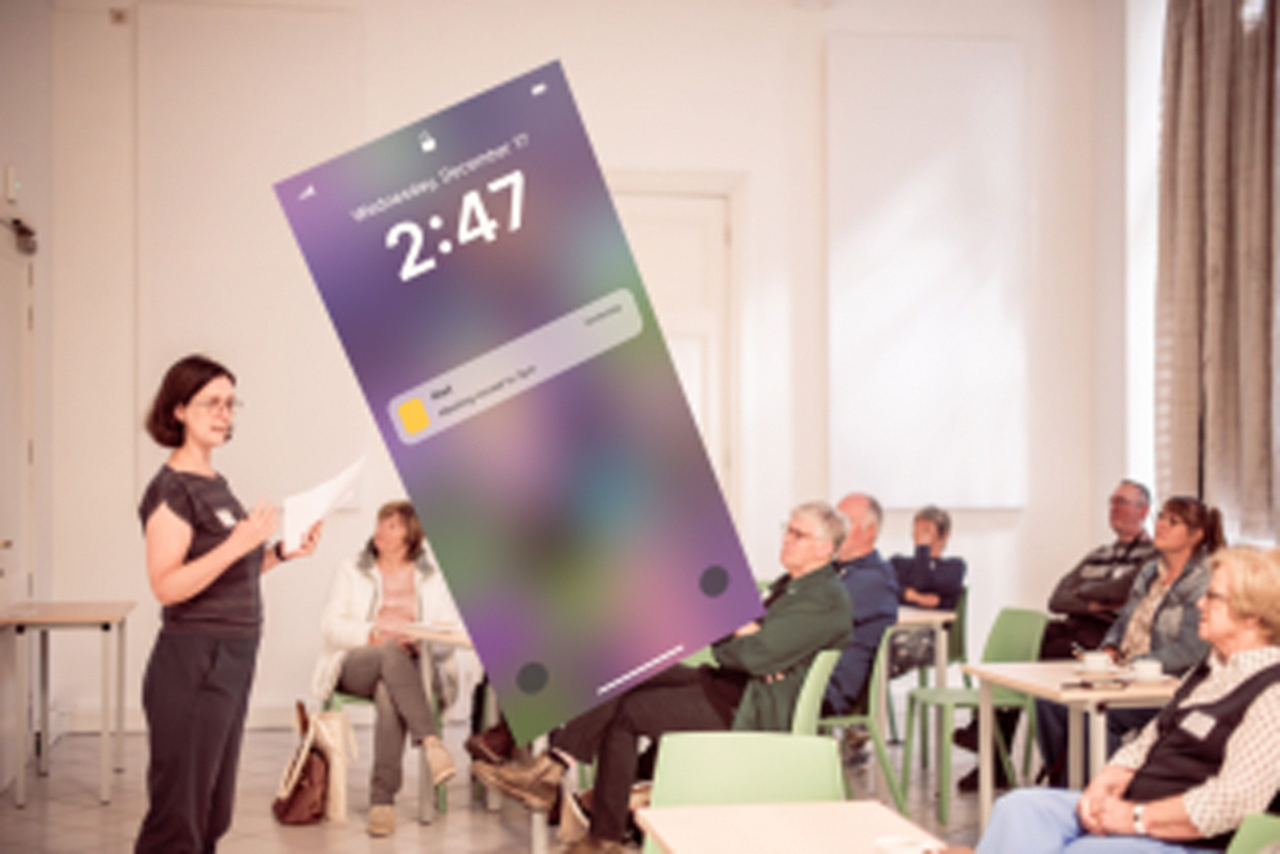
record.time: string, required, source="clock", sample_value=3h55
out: 2h47
